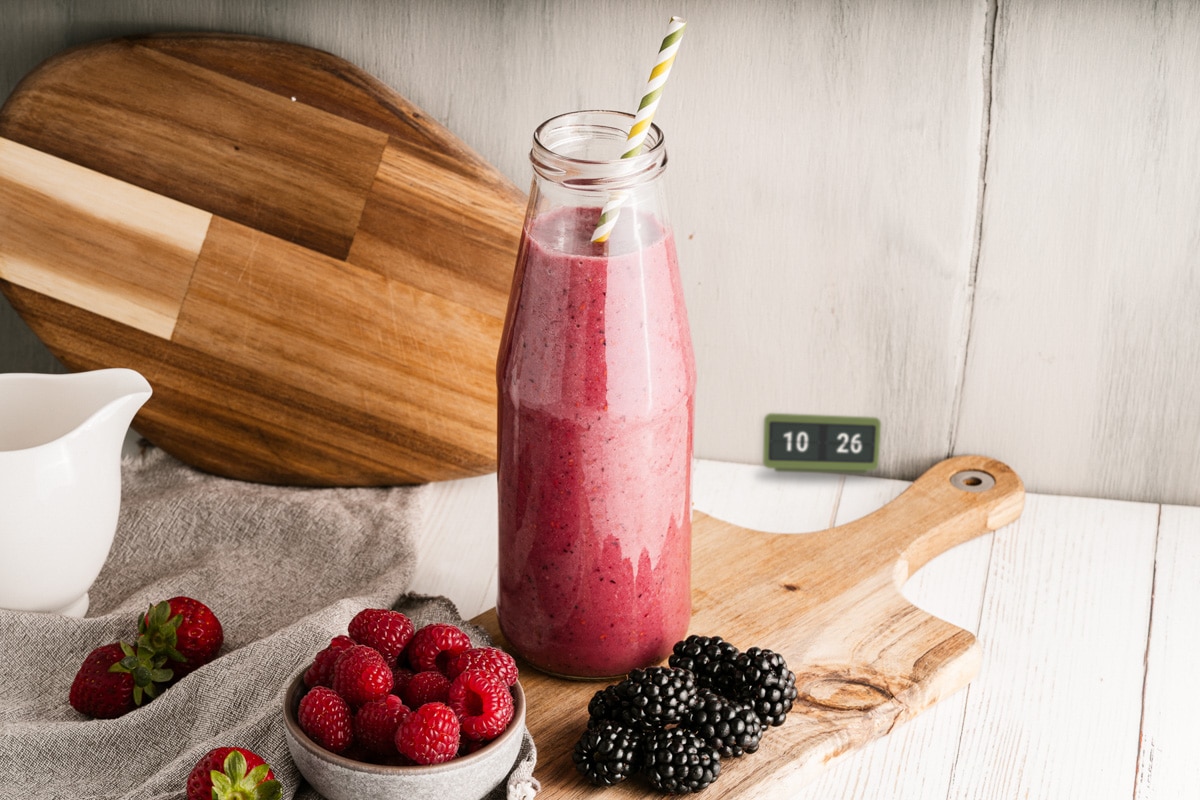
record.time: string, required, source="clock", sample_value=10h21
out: 10h26
